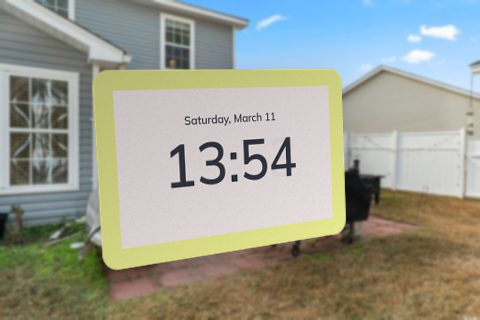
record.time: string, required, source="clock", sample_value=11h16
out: 13h54
